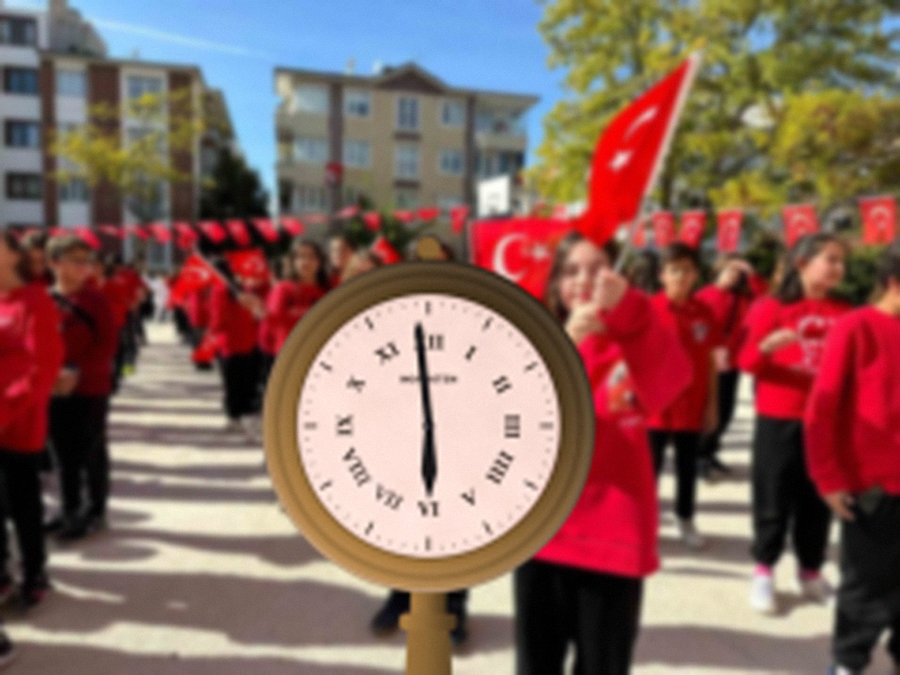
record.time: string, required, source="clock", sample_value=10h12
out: 5h59
